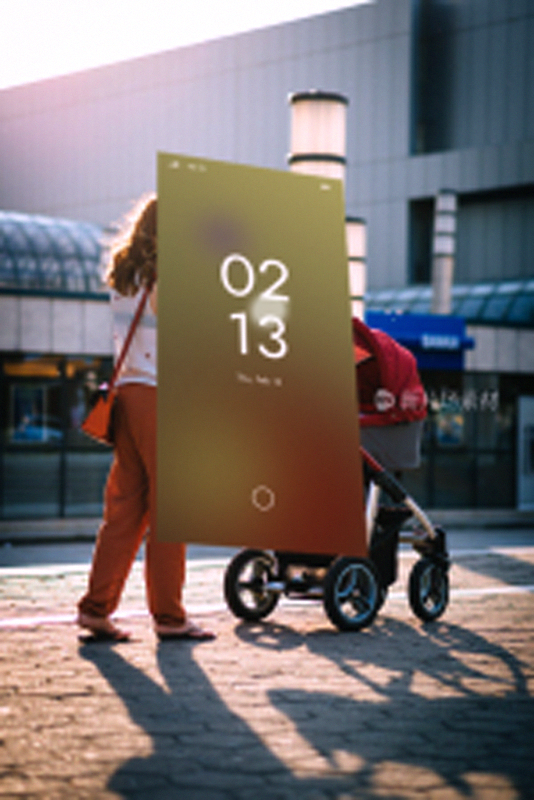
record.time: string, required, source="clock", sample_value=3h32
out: 2h13
